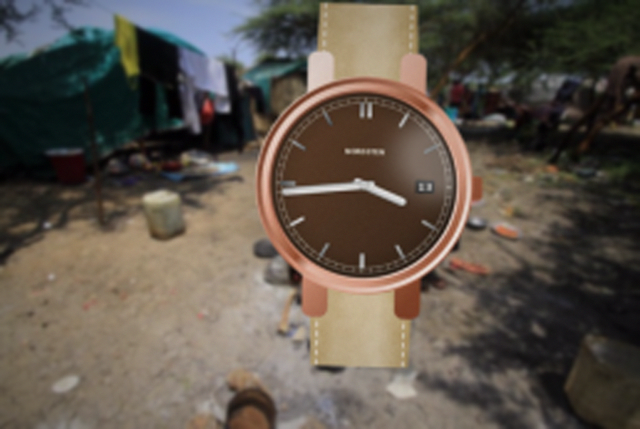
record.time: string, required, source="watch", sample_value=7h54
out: 3h44
